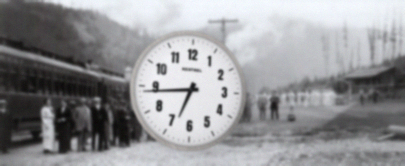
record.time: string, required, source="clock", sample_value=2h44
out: 6h44
